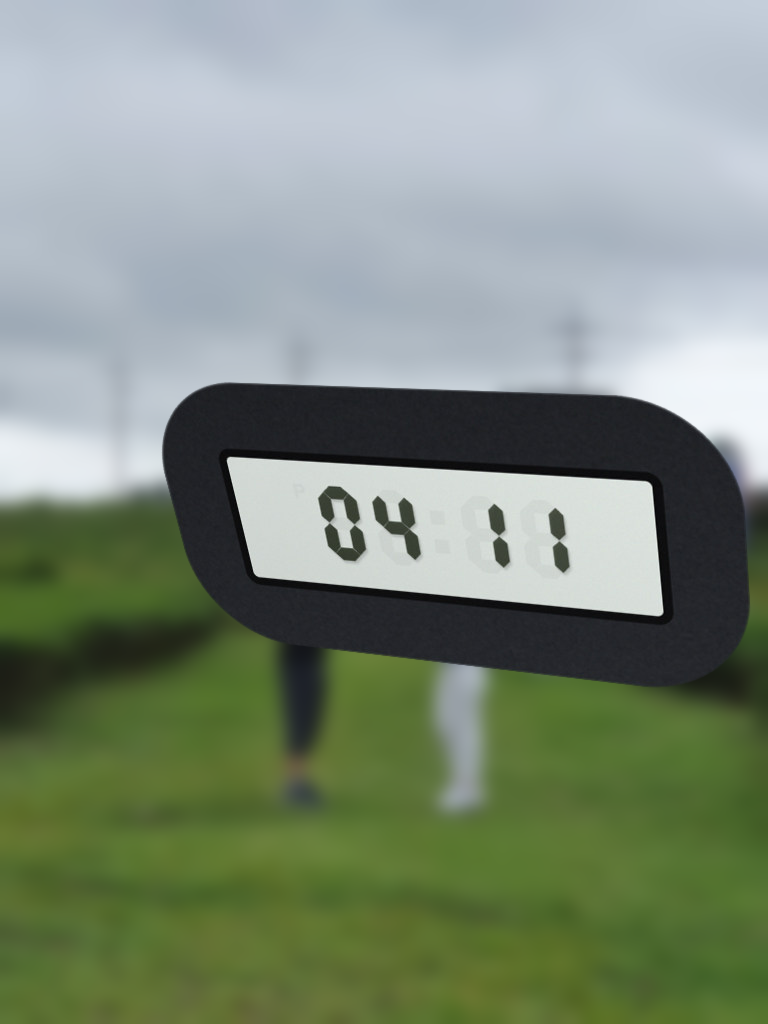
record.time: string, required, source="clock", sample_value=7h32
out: 4h11
